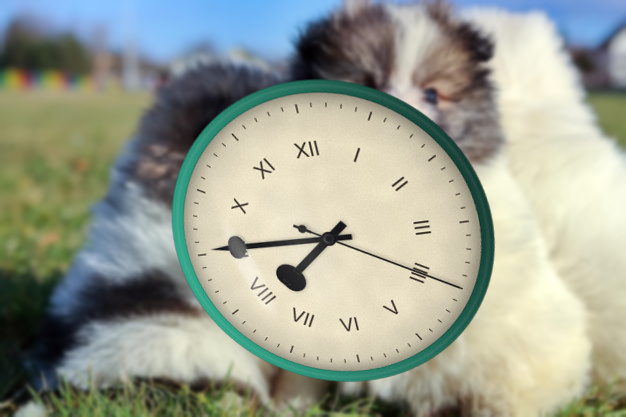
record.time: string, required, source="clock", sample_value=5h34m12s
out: 7h45m20s
